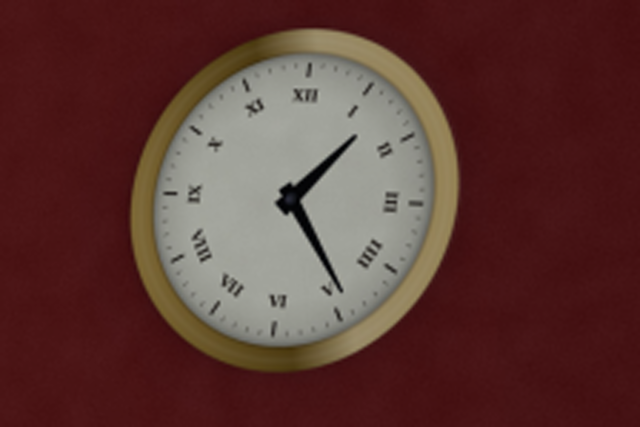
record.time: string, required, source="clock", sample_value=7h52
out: 1h24
